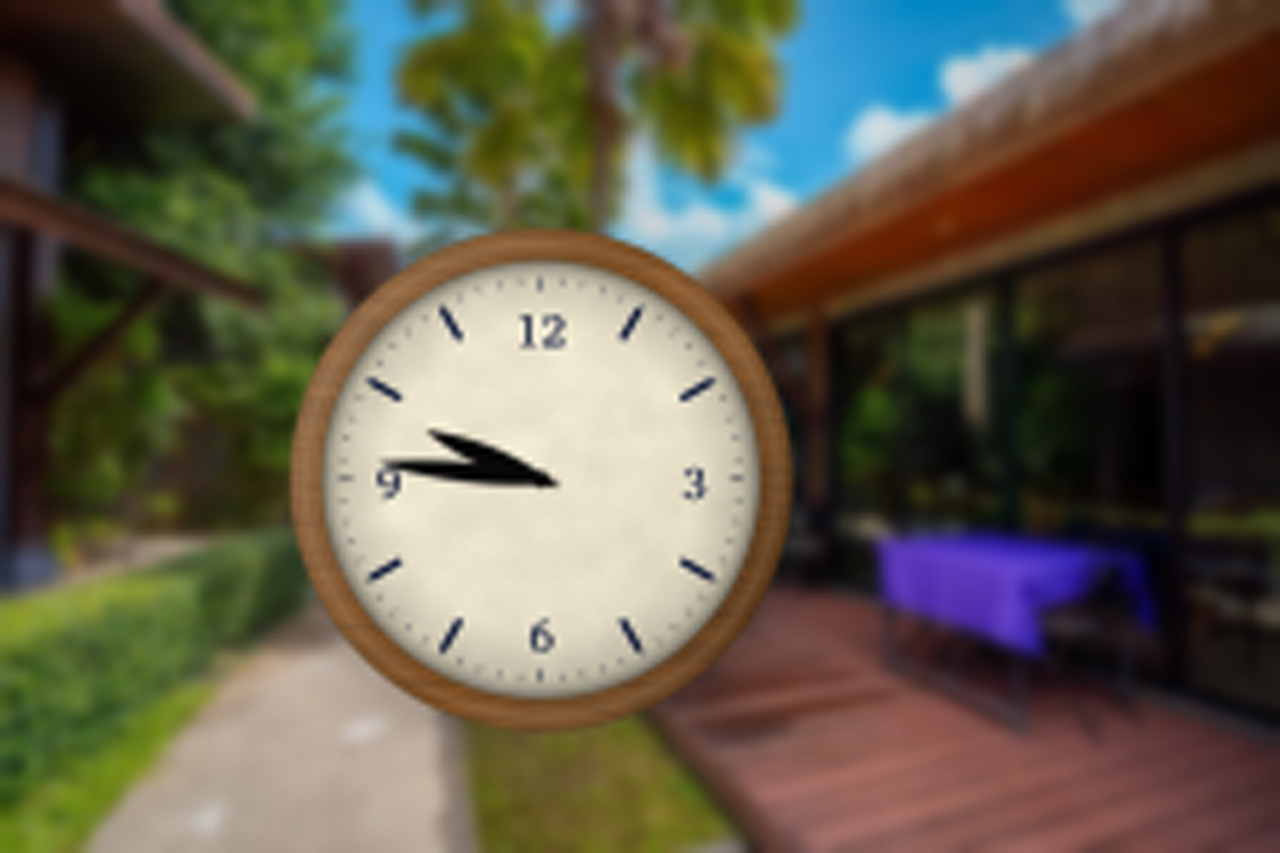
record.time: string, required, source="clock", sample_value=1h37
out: 9h46
